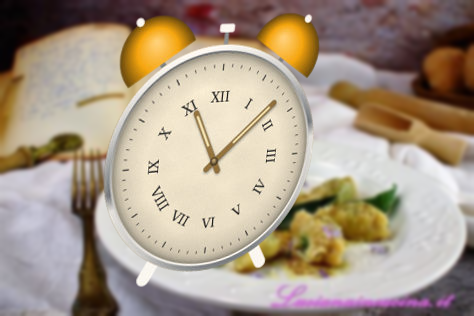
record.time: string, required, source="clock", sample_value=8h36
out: 11h08
